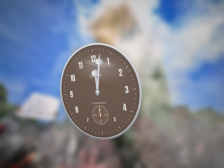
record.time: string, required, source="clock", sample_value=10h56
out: 12h02
